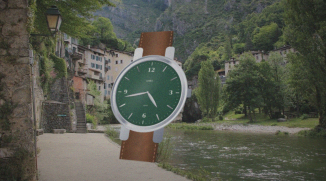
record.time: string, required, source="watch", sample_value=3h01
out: 4h43
